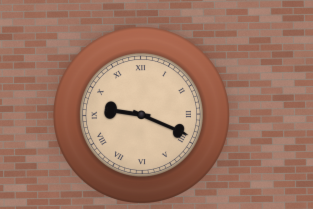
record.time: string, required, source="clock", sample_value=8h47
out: 9h19
